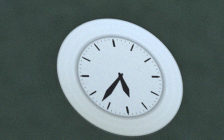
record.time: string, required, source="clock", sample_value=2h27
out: 5h37
